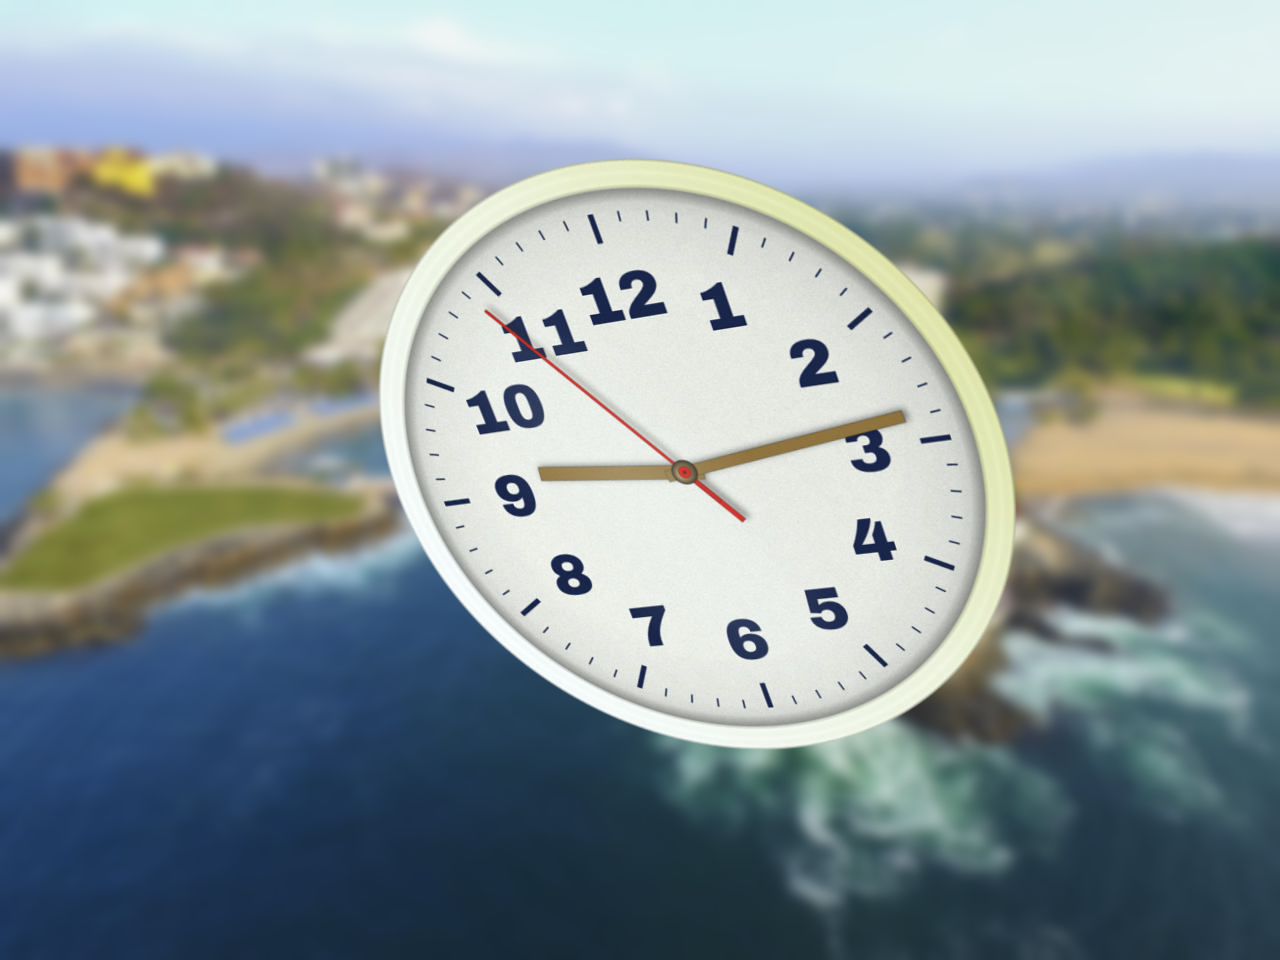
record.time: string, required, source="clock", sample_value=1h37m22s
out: 9h13m54s
